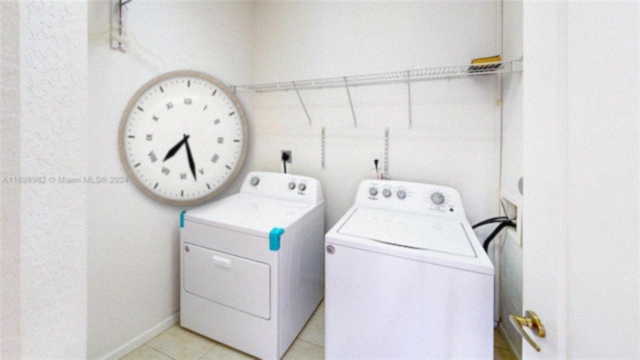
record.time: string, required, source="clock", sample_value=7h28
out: 7h27
